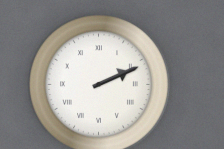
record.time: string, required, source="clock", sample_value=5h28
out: 2h11
